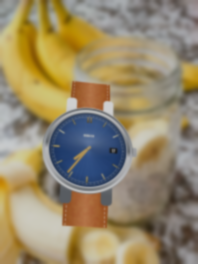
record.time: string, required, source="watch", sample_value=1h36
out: 7h36
